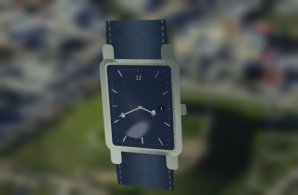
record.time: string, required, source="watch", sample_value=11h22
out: 3h41
